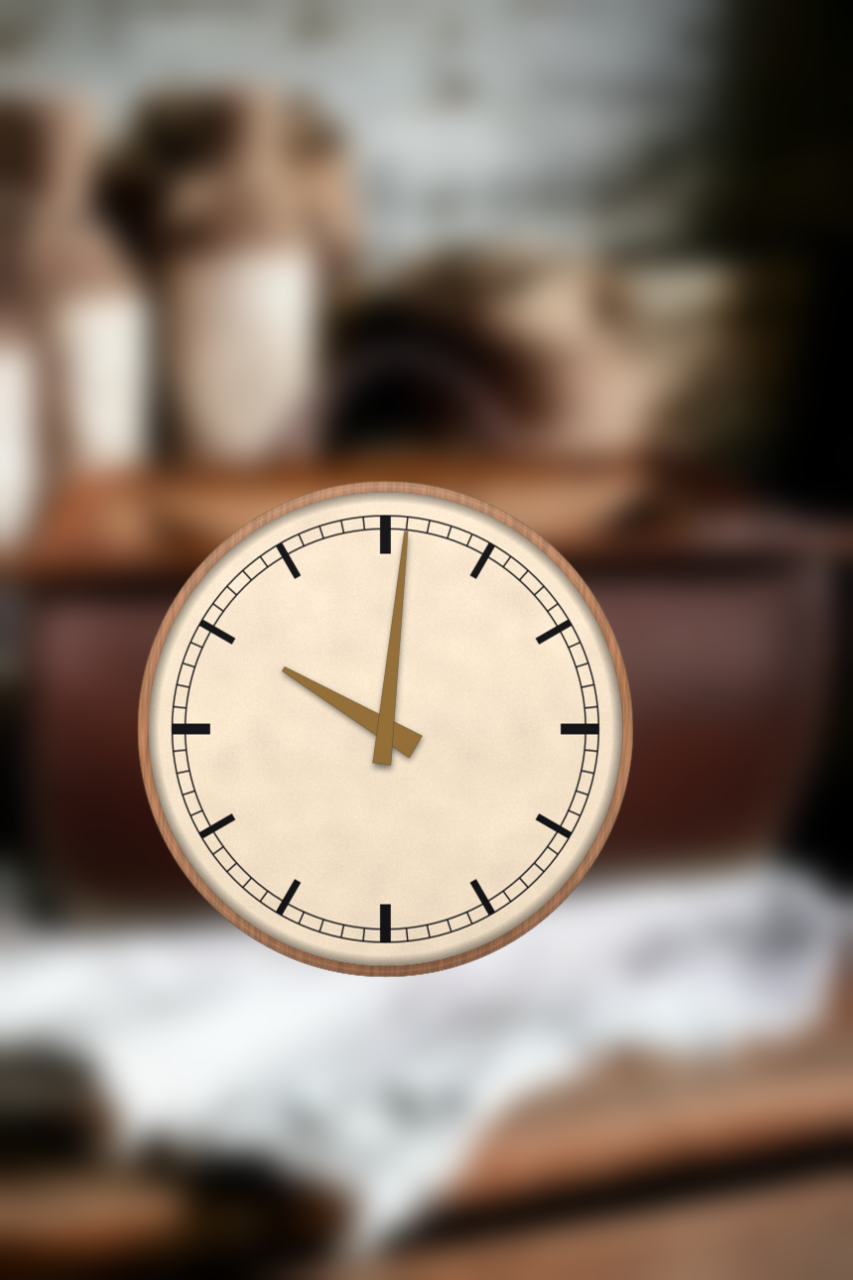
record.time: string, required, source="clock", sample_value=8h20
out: 10h01
